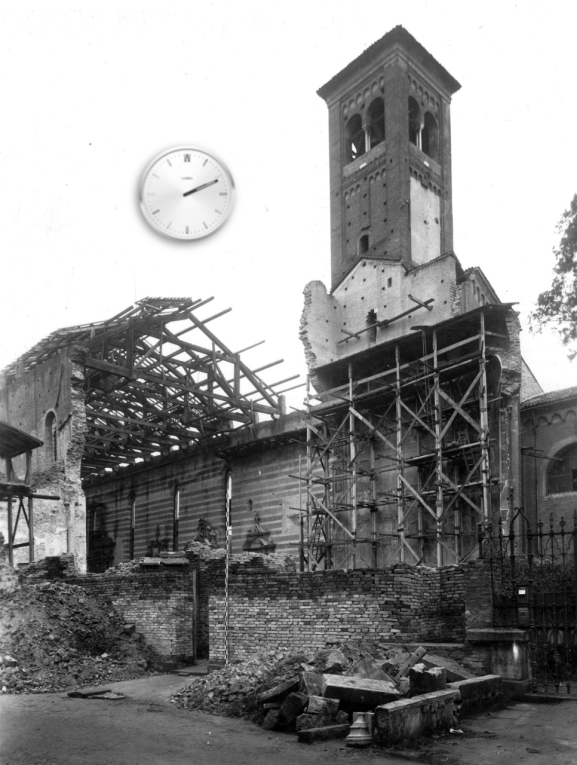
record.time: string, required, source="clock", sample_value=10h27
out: 2h11
